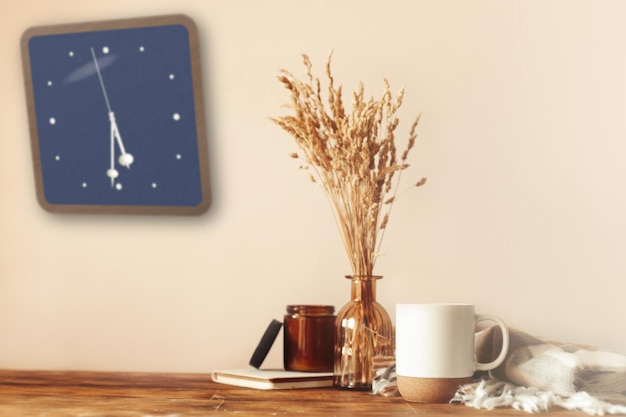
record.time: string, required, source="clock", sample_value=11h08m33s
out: 5h30m58s
